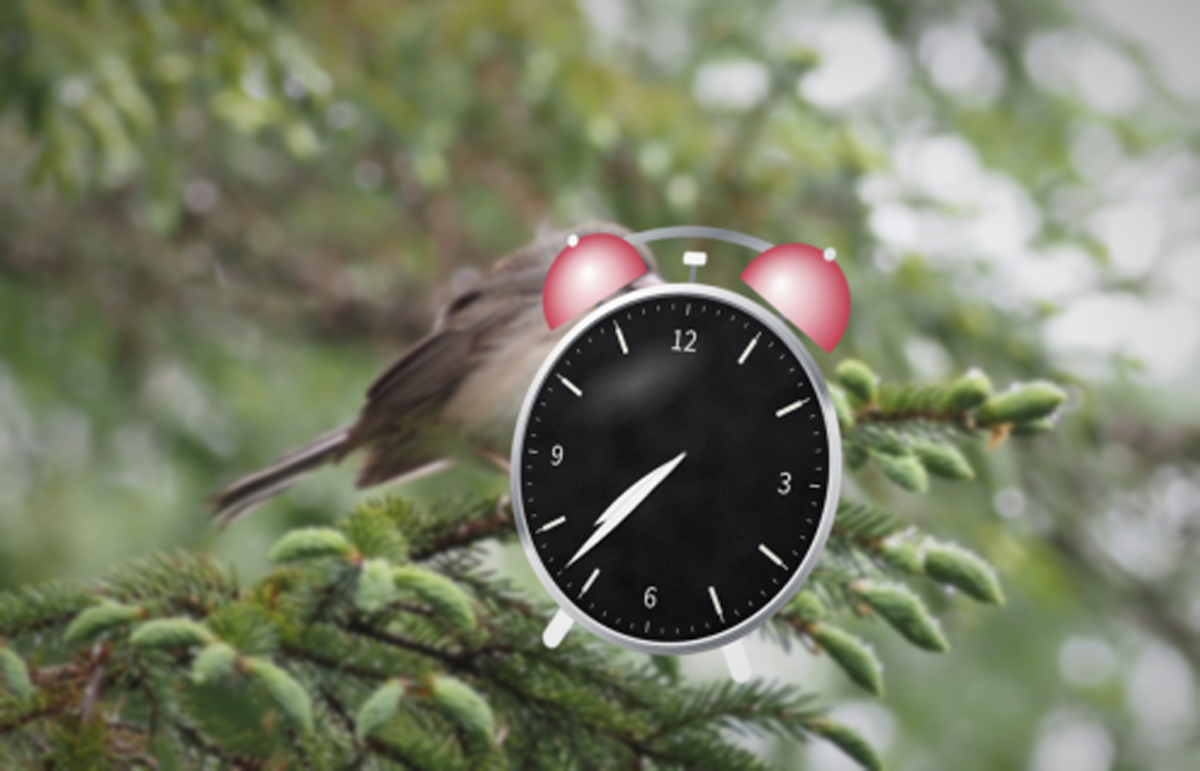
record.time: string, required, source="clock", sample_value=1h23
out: 7h37
